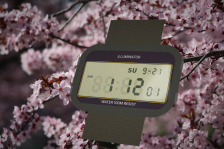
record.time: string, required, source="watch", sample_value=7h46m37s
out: 1h12m01s
